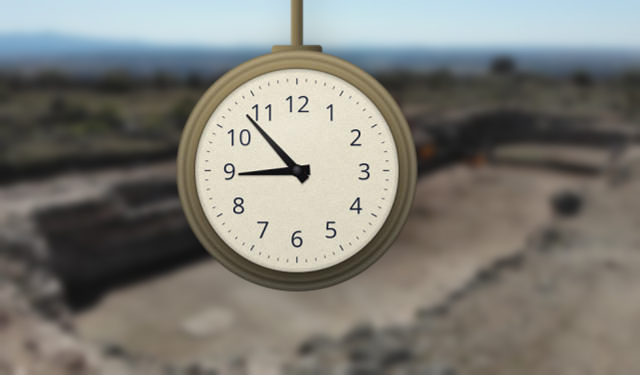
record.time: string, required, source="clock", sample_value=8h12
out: 8h53
